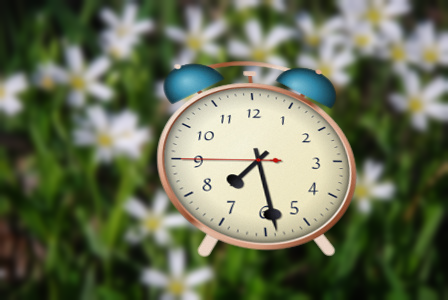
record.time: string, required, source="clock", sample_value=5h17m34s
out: 7h28m45s
